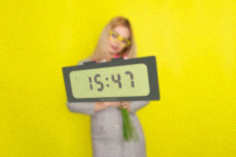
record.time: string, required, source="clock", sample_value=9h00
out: 15h47
